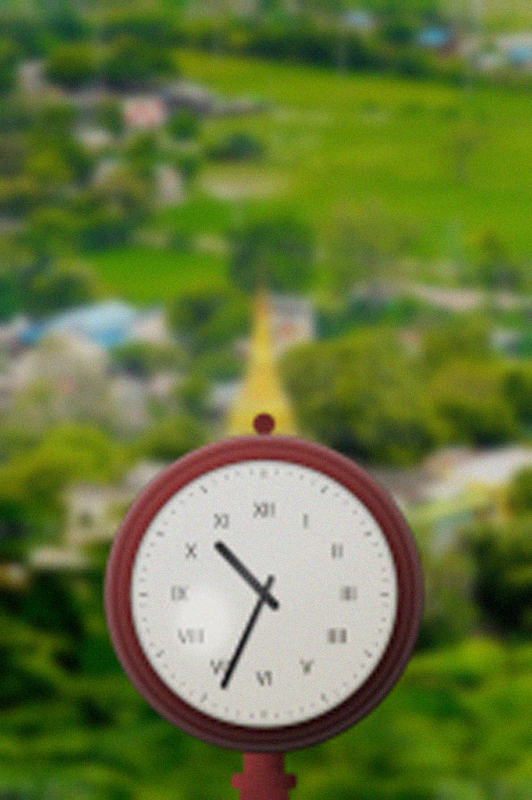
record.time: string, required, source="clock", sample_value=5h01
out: 10h34
